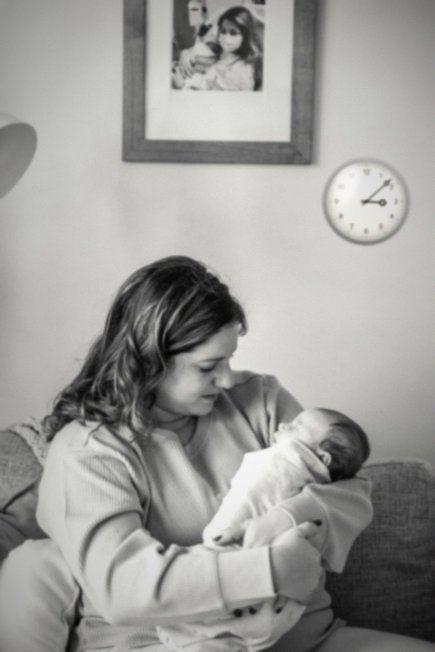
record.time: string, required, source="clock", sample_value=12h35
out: 3h08
